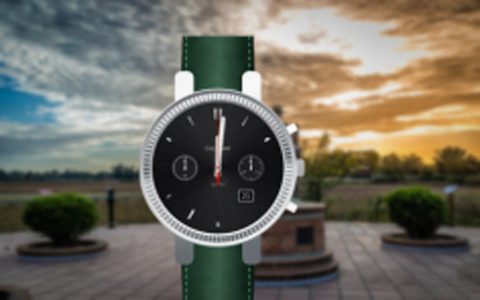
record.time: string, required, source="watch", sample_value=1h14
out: 12h01
